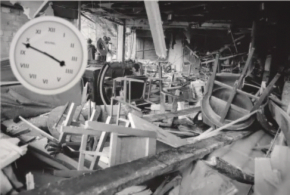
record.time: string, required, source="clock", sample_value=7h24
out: 3h48
